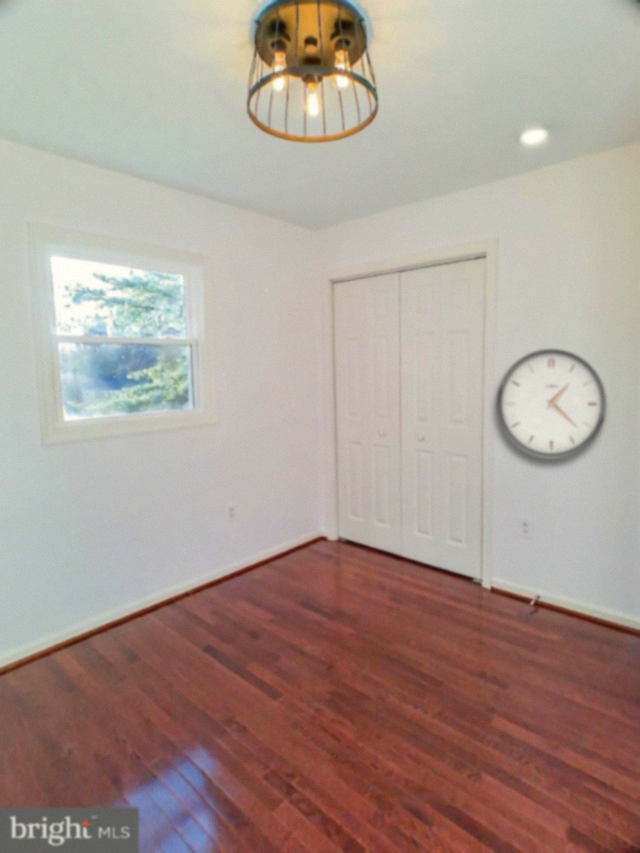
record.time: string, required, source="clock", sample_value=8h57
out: 1h22
